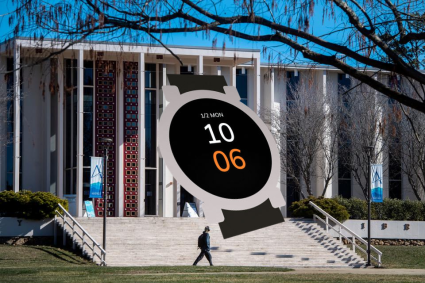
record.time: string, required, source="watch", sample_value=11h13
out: 10h06
